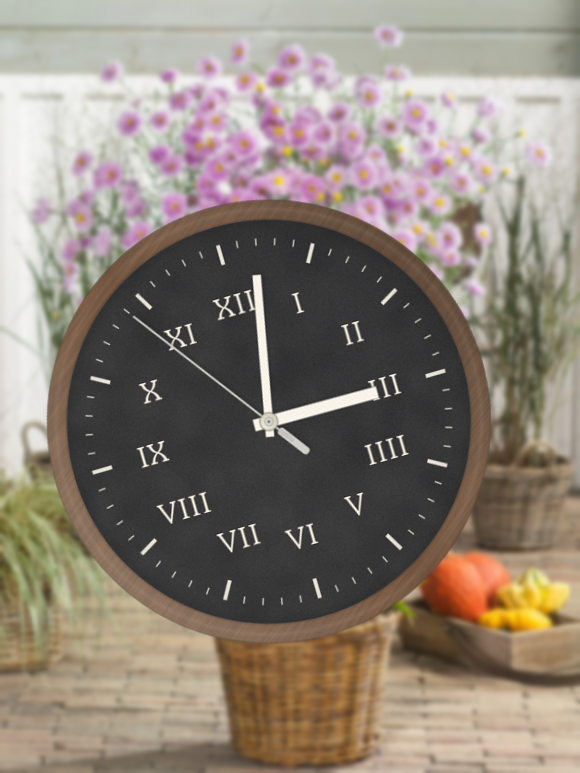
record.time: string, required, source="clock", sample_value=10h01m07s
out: 3h01m54s
